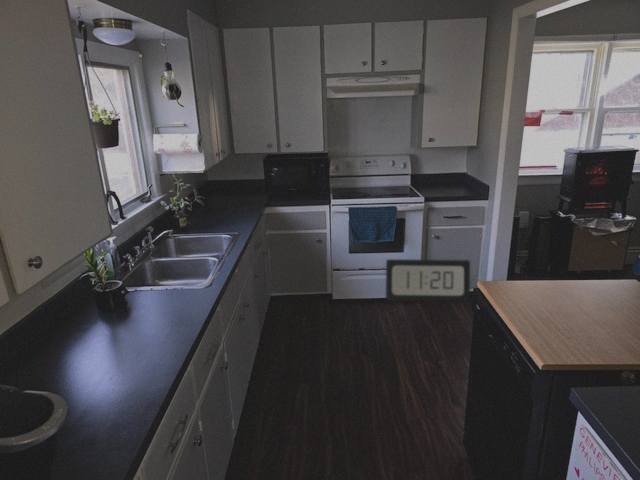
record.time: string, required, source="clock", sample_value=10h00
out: 11h20
